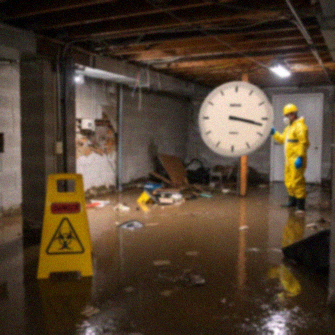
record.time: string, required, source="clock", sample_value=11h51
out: 3h17
